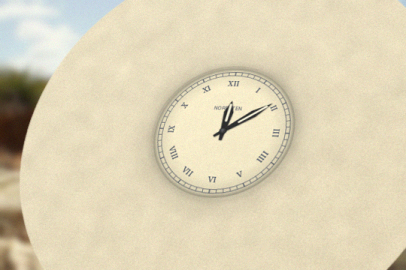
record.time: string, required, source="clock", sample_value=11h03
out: 12h09
